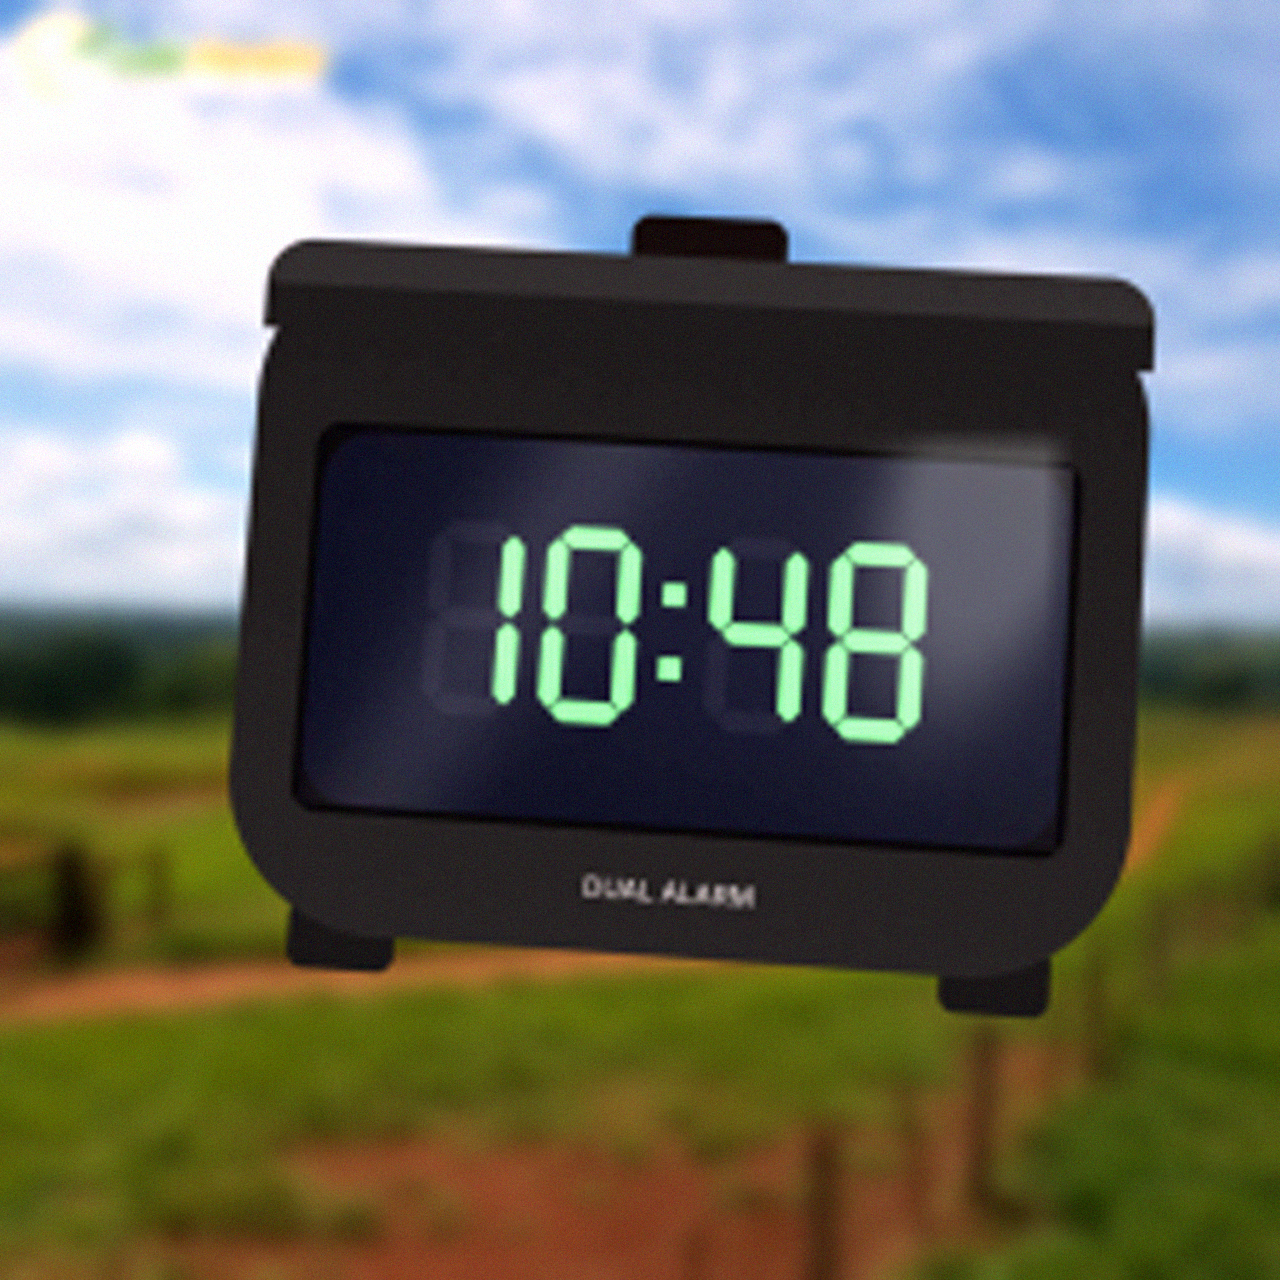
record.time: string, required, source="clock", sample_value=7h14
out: 10h48
